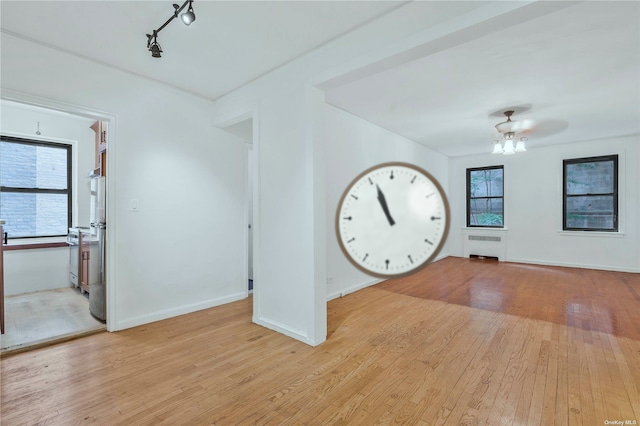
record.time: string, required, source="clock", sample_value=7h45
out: 10h56
